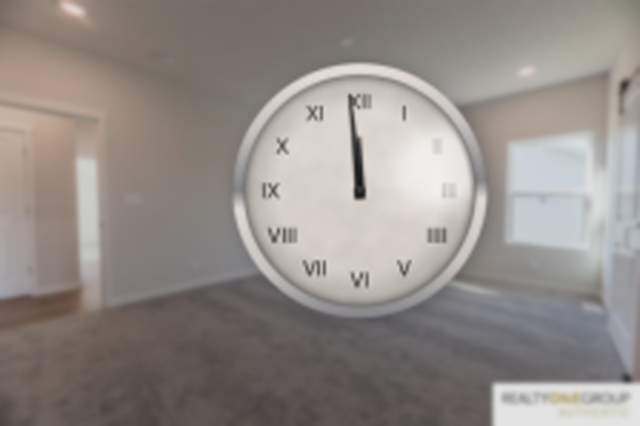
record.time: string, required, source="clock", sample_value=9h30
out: 11h59
